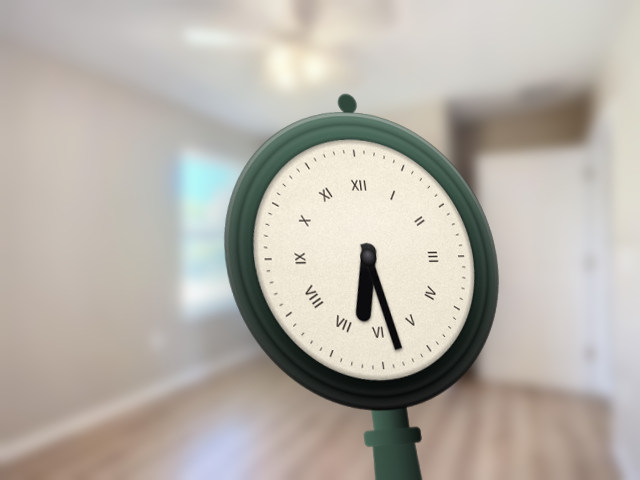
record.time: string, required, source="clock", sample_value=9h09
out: 6h28
